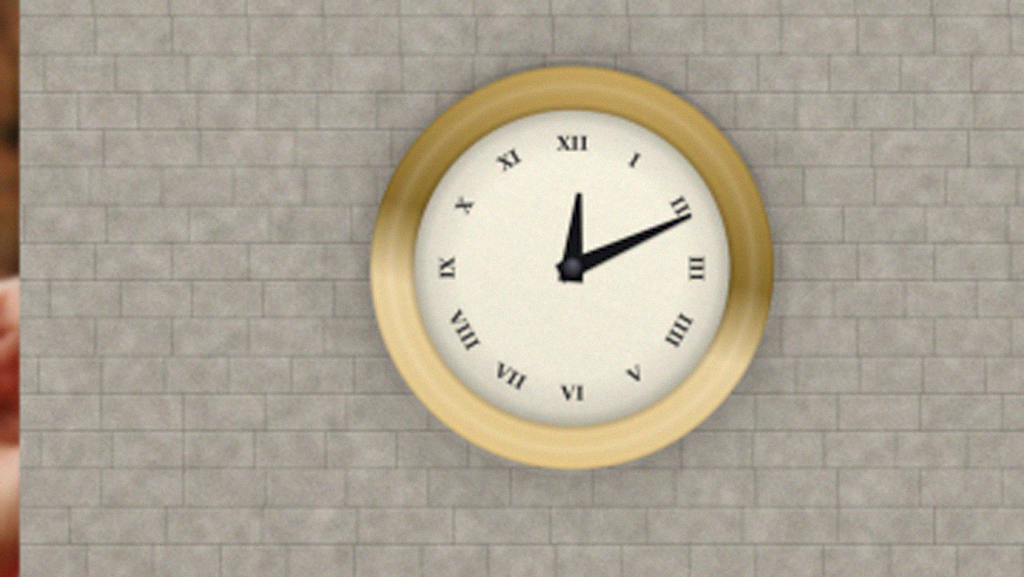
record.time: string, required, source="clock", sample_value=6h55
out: 12h11
